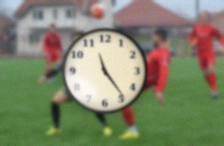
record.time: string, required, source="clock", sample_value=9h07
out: 11h24
